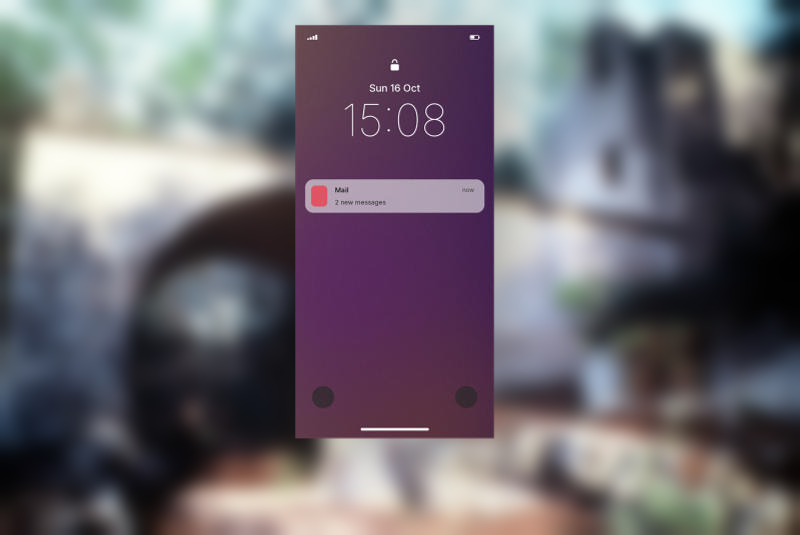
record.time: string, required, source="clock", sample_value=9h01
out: 15h08
